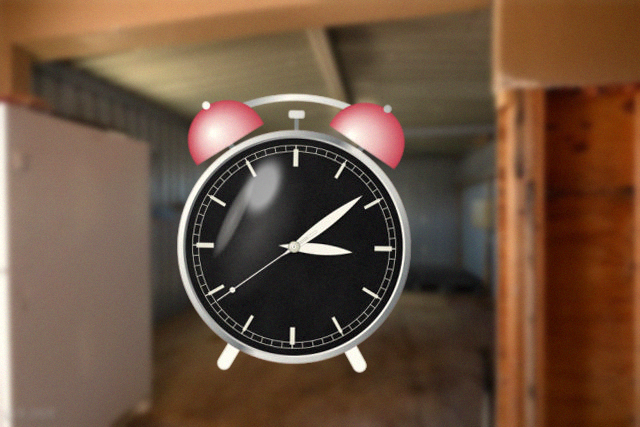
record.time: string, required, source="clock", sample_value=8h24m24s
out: 3h08m39s
